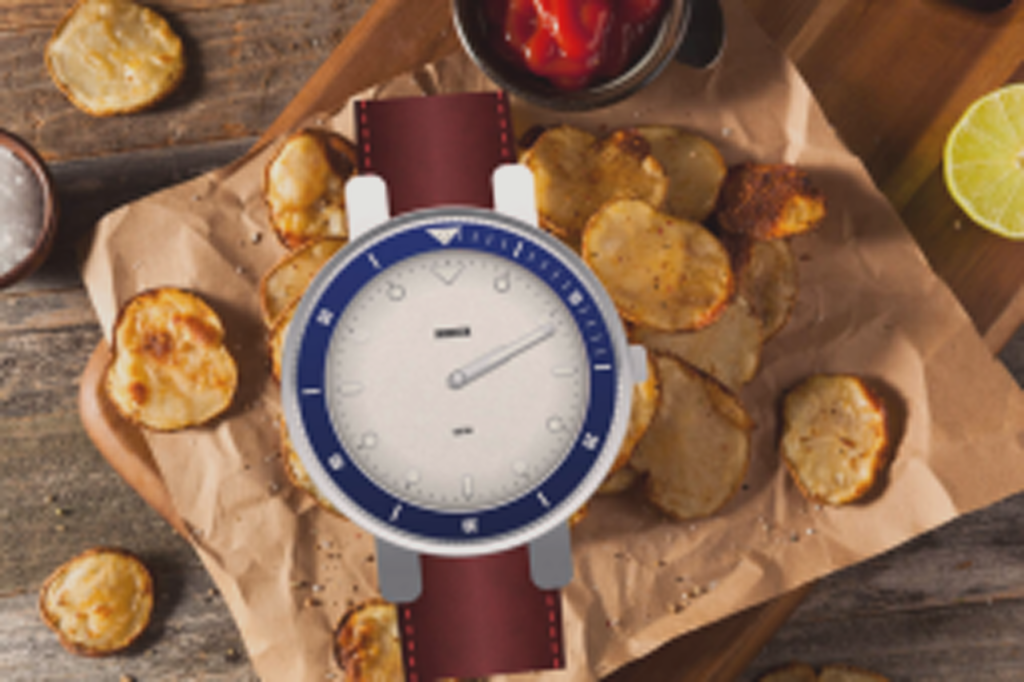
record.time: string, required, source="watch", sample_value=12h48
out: 2h11
